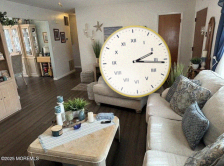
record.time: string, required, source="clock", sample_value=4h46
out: 2h16
